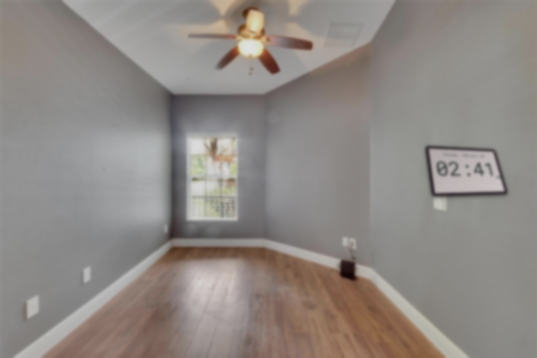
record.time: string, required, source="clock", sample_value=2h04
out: 2h41
